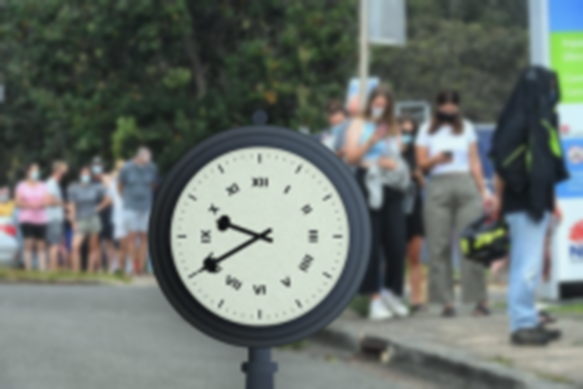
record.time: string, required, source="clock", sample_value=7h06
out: 9h40
